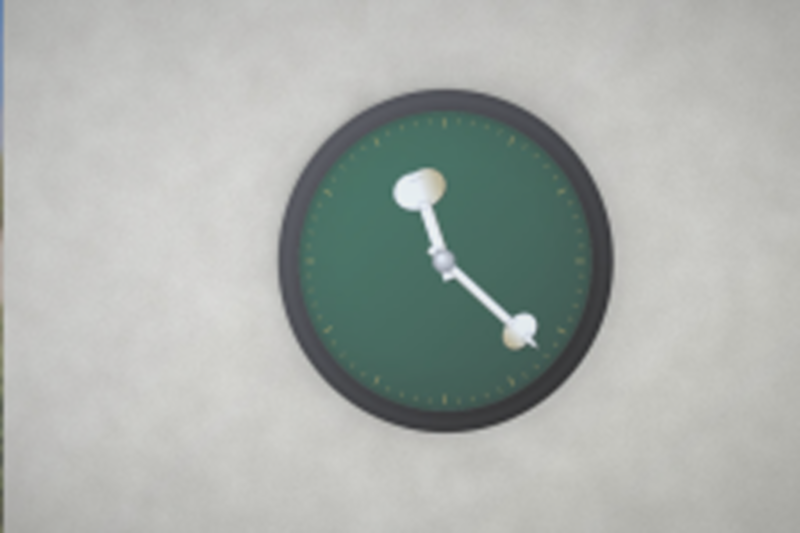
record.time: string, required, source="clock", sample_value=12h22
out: 11h22
